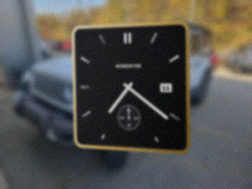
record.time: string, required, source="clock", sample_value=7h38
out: 7h21
